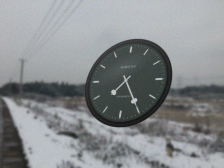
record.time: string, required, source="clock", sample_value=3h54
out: 7h25
